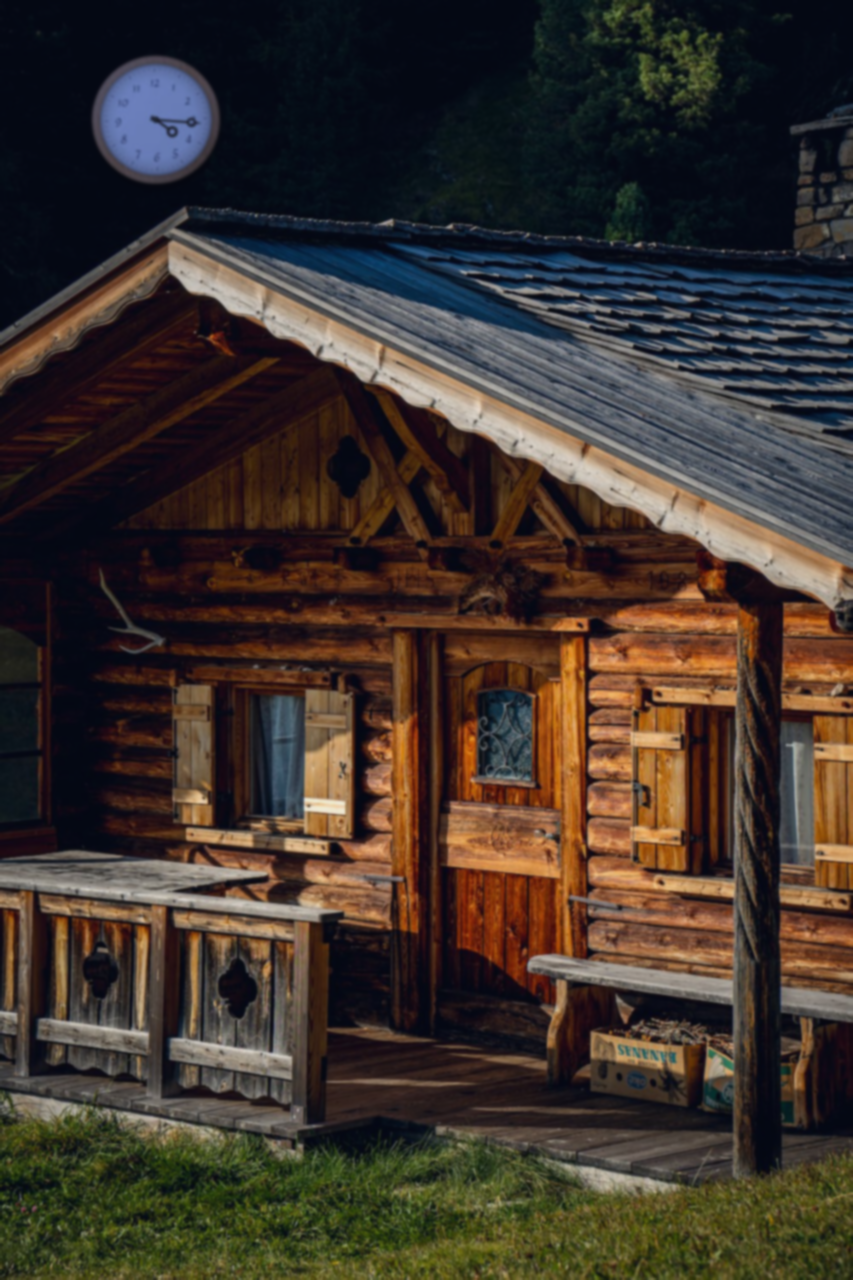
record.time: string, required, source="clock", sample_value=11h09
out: 4h16
